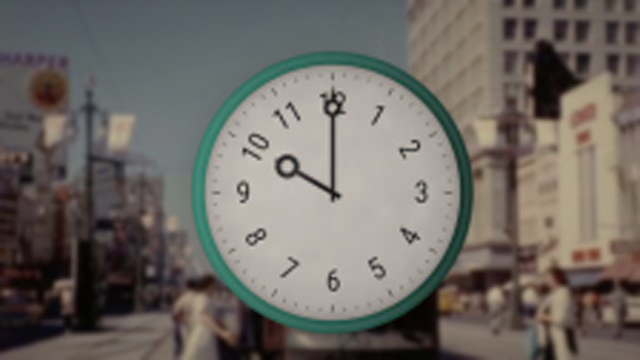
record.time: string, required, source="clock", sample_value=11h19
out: 10h00
